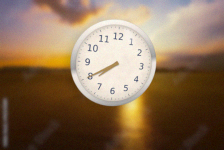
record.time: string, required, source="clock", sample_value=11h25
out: 7h40
